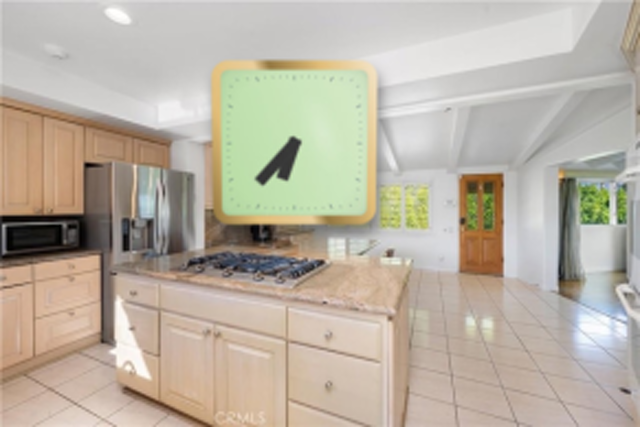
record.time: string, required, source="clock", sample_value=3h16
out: 6h37
